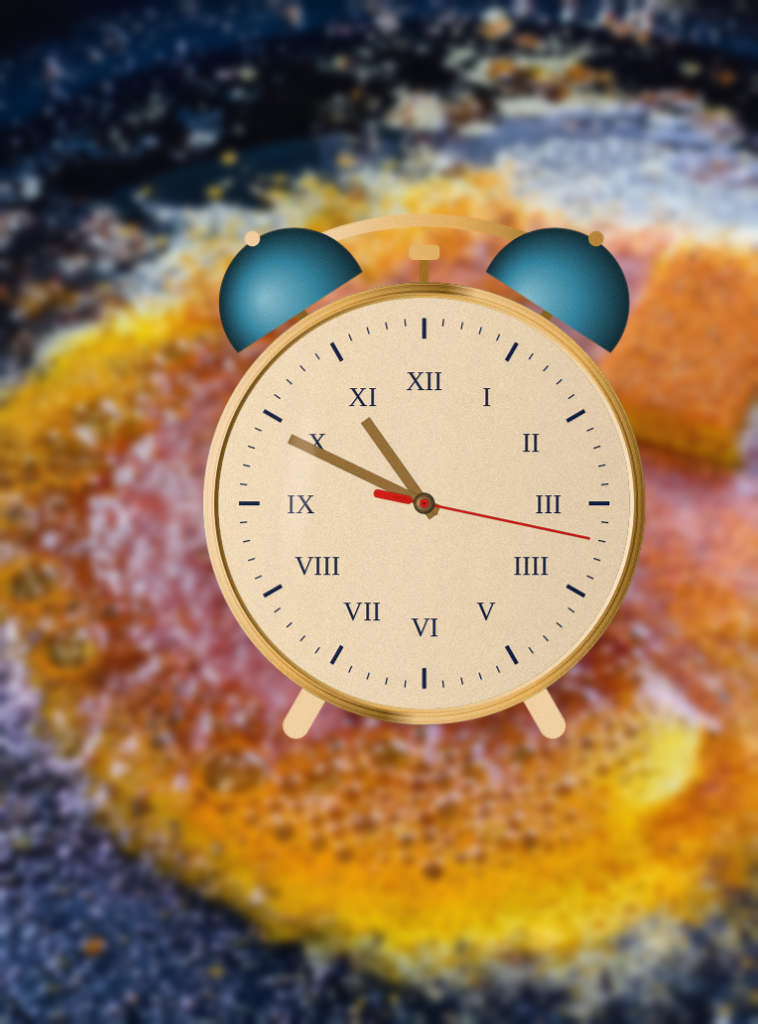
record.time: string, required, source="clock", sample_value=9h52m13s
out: 10h49m17s
